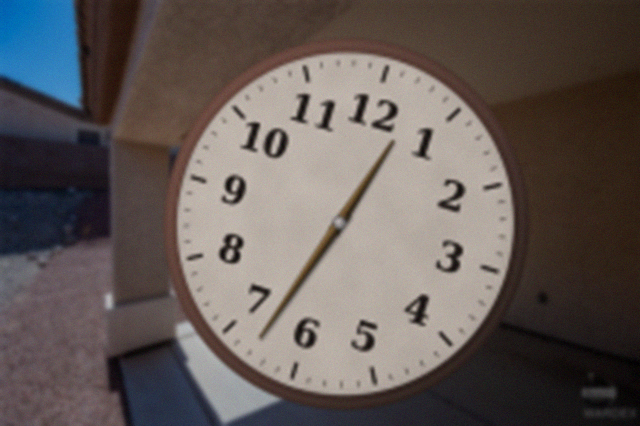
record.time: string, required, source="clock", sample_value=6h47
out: 12h33
